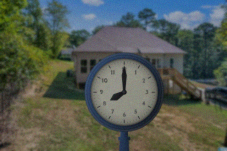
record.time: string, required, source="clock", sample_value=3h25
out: 8h00
